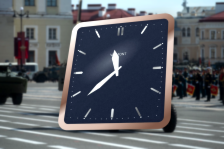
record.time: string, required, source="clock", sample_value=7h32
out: 11h38
